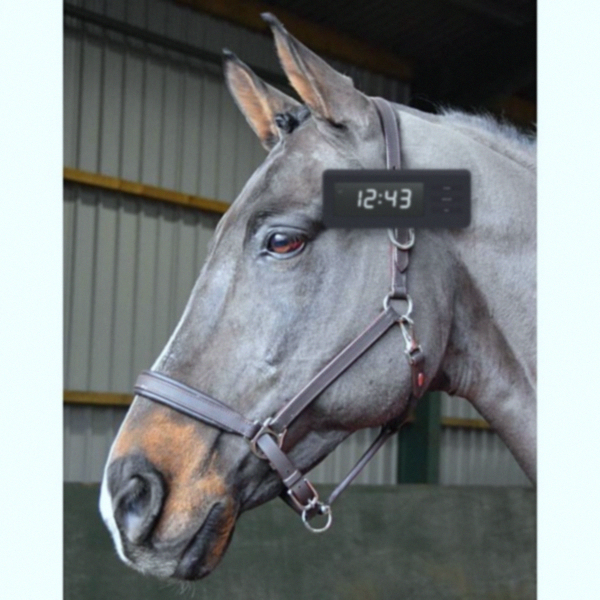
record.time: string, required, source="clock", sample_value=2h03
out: 12h43
